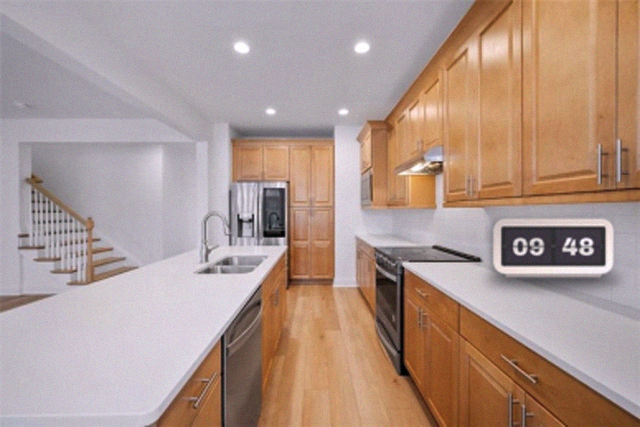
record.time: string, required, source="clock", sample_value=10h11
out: 9h48
